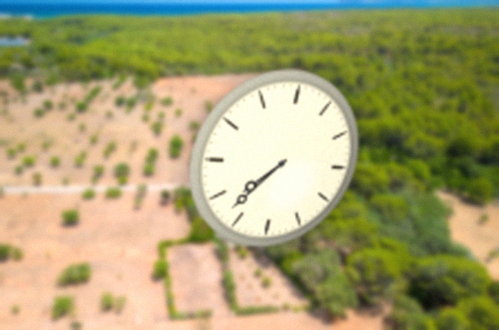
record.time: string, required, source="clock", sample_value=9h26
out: 7h37
